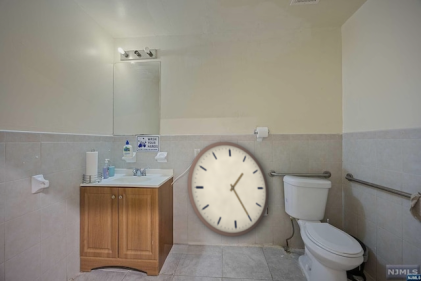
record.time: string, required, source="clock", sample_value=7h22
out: 1h25
